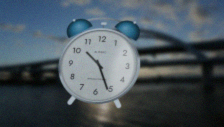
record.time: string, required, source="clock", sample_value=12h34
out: 10h26
